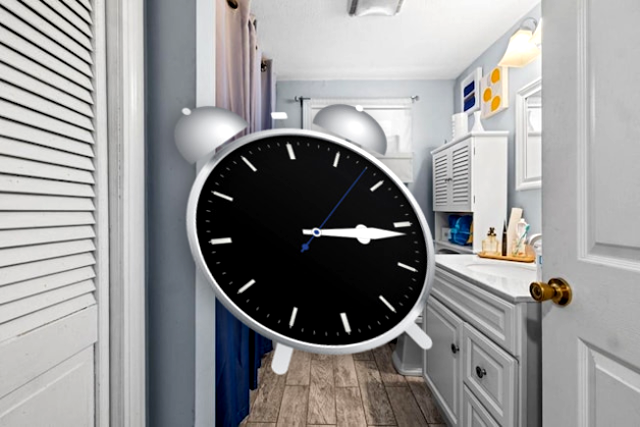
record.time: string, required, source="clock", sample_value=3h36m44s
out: 3h16m08s
